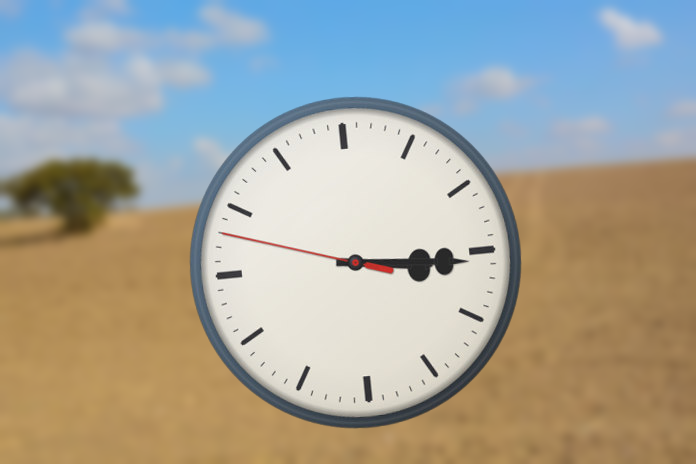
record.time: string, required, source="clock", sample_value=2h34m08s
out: 3h15m48s
